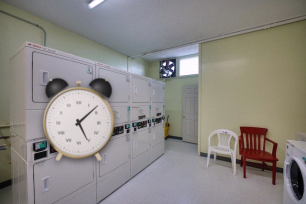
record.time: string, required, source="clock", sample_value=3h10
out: 5h08
